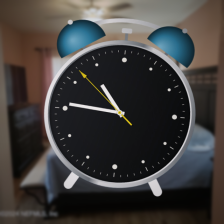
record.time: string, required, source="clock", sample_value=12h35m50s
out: 10h45m52s
